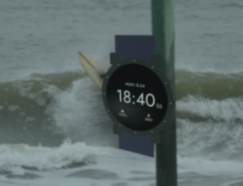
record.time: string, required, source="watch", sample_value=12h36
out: 18h40
